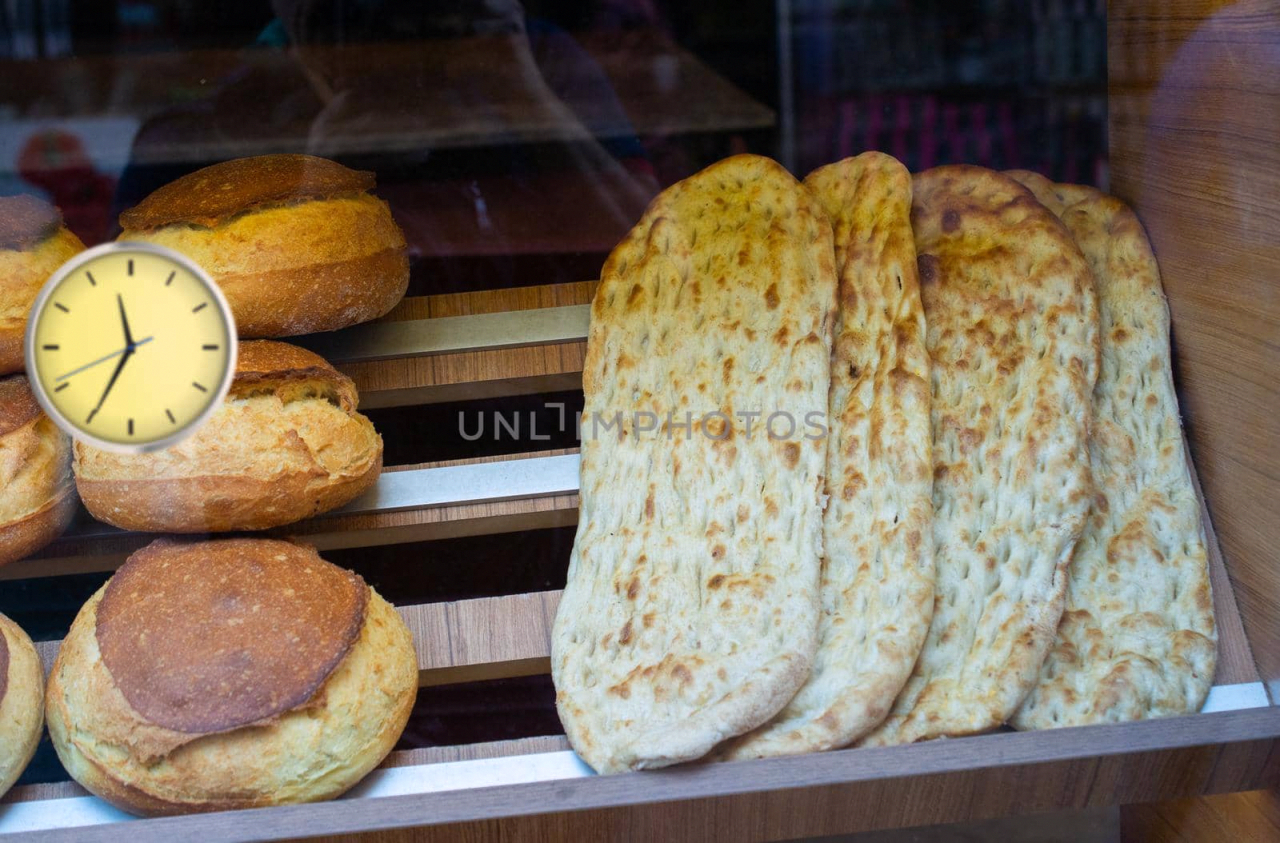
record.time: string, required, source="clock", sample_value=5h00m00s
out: 11h34m41s
